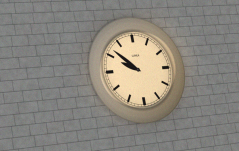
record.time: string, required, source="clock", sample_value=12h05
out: 9h52
